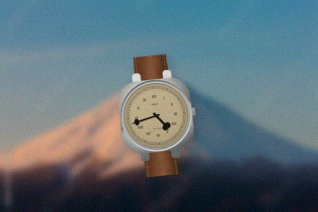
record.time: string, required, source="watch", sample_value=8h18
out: 4h43
